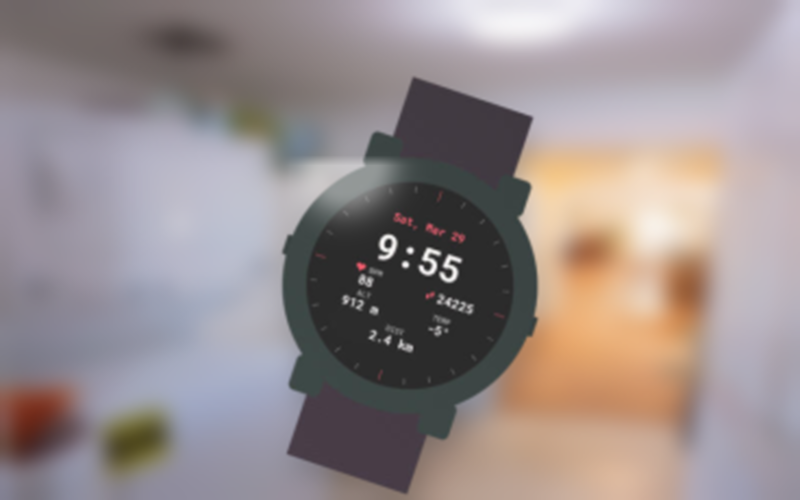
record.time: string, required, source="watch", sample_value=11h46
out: 9h55
